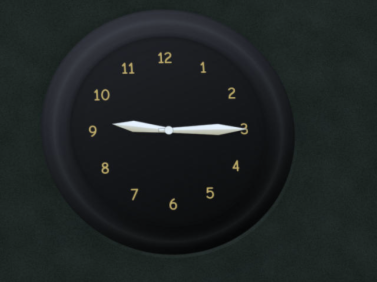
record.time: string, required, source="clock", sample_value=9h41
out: 9h15
